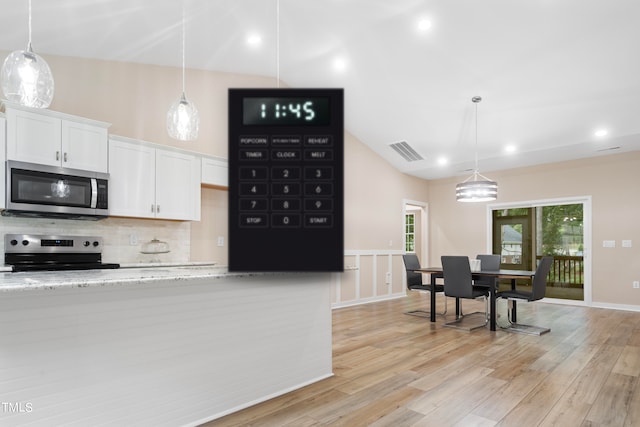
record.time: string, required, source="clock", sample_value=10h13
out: 11h45
